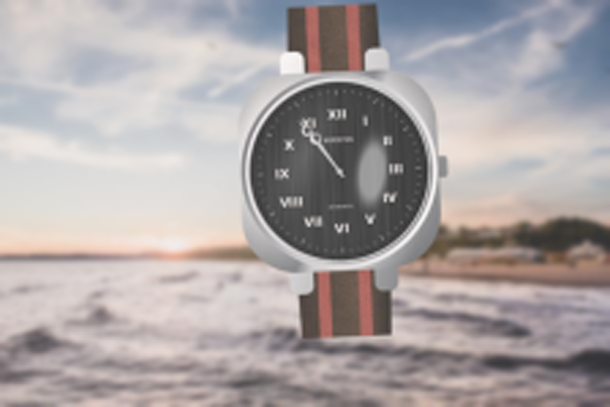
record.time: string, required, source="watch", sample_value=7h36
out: 10h54
